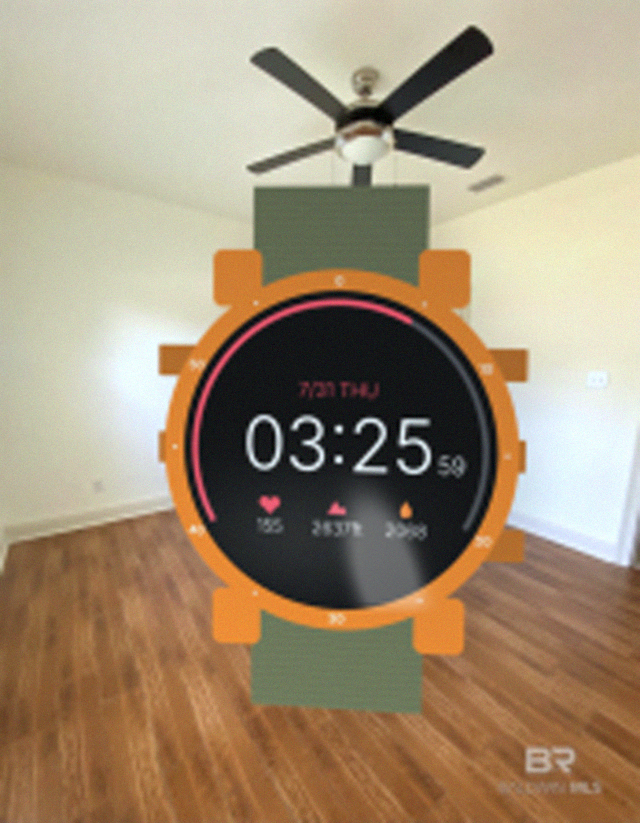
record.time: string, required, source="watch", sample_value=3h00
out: 3h25
